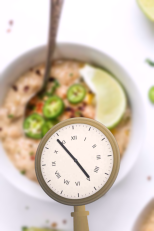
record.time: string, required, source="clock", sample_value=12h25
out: 4h54
